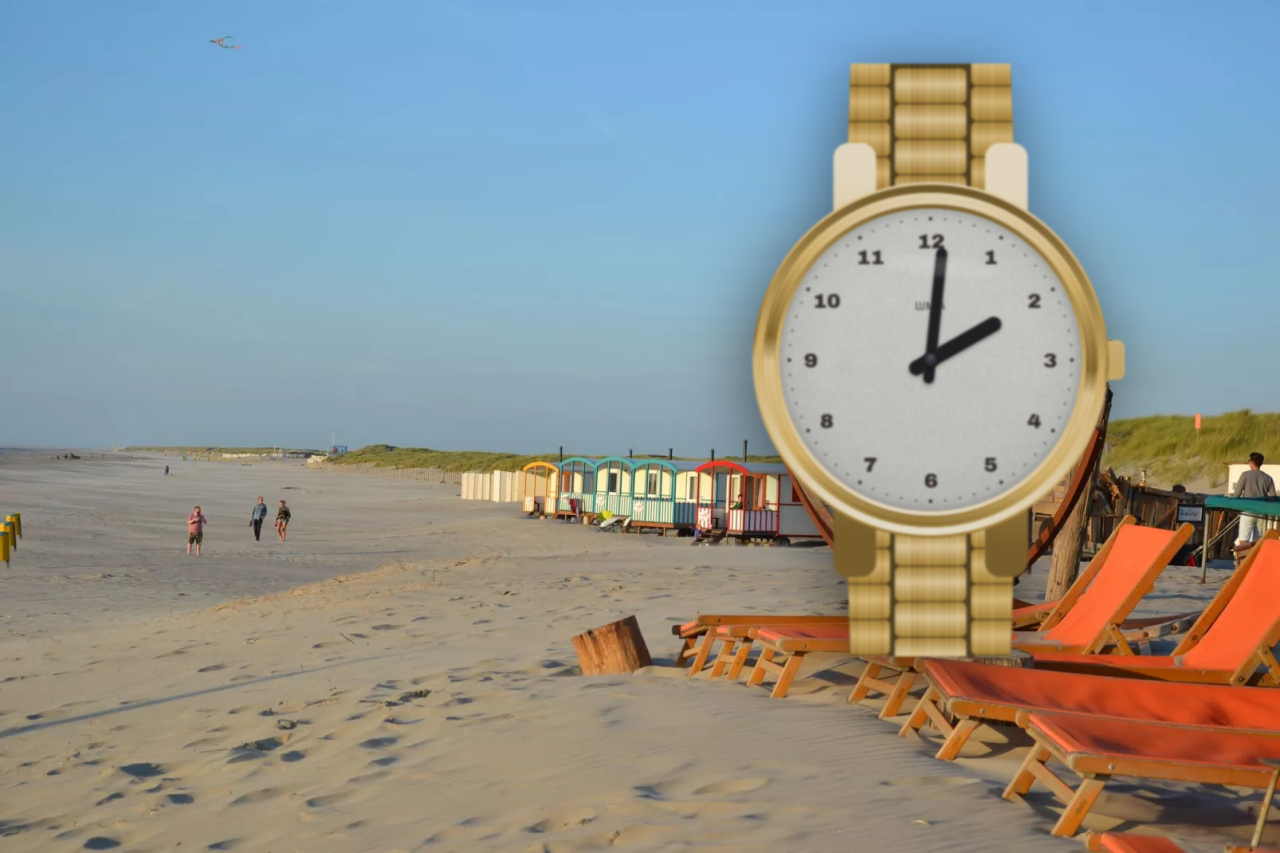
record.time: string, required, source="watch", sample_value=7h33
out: 2h01
